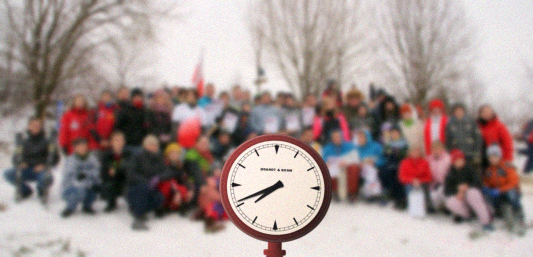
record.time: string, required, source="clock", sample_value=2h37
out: 7h41
